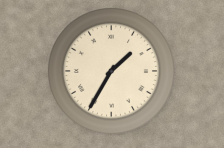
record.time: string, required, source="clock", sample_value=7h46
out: 1h35
